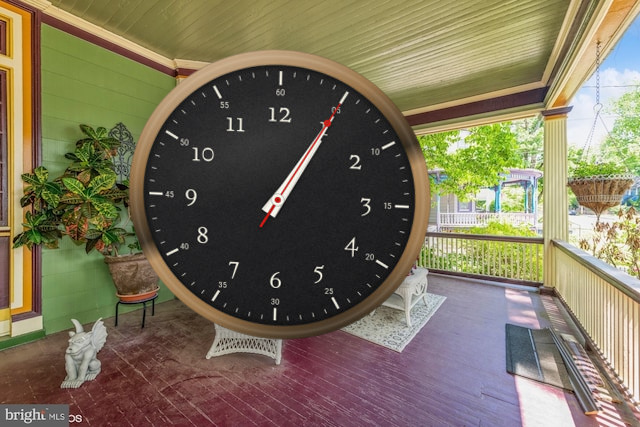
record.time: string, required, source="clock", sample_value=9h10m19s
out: 1h05m05s
